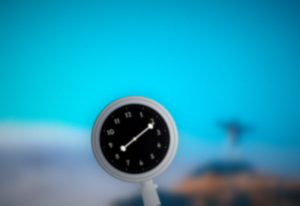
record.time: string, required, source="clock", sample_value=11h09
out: 8h11
